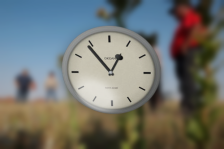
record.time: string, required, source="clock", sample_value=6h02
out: 12h54
